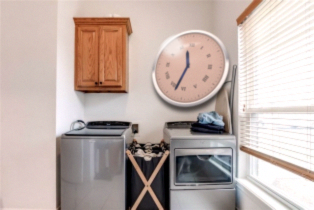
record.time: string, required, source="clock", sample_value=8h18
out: 11h33
